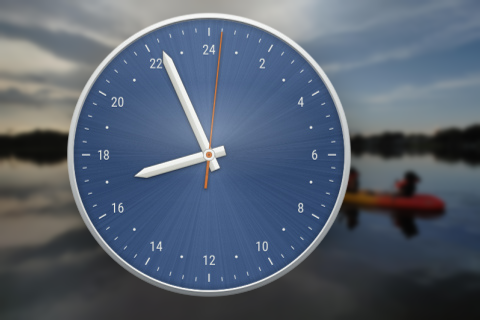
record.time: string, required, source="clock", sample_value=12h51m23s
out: 16h56m01s
